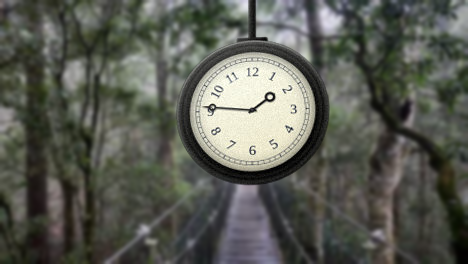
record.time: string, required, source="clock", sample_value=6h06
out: 1h46
